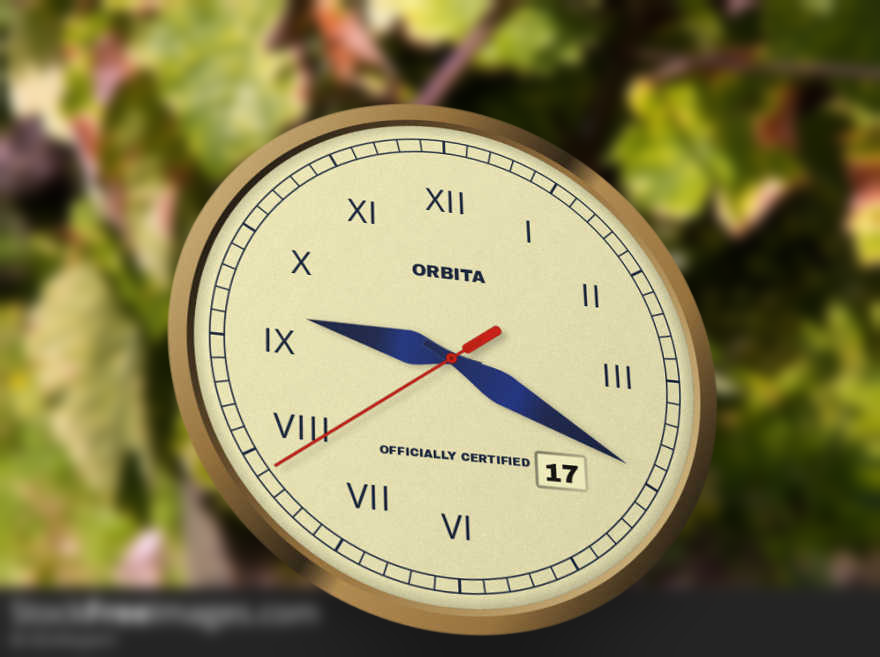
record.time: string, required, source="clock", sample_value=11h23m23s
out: 9h19m39s
